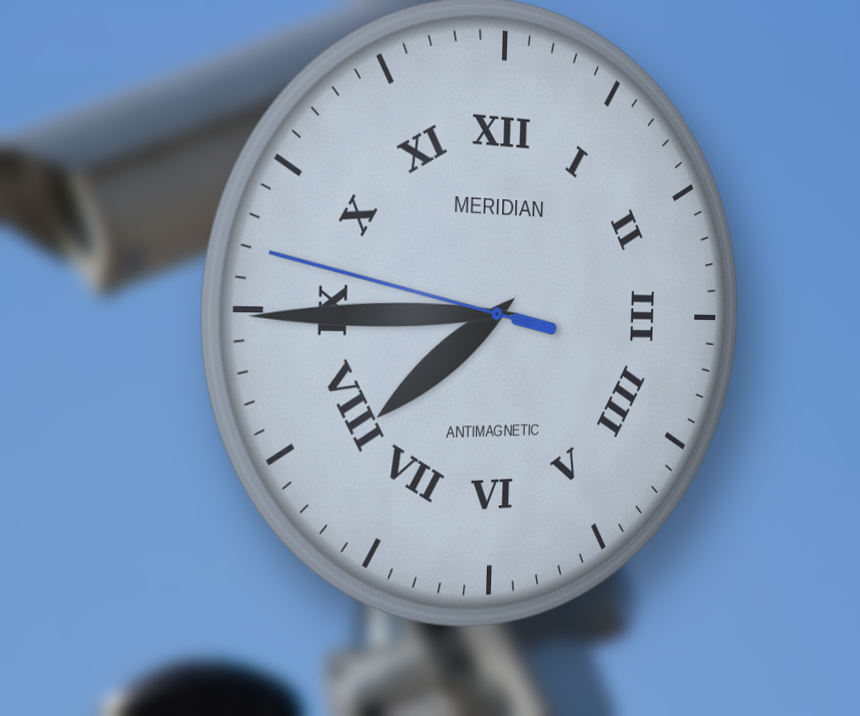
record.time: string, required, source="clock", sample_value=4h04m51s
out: 7h44m47s
